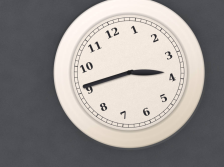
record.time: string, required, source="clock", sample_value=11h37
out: 3h46
